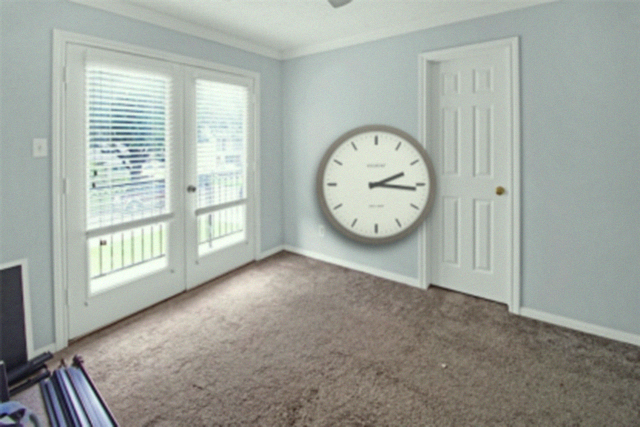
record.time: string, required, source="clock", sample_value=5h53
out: 2h16
